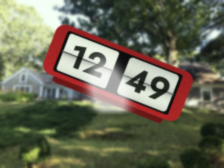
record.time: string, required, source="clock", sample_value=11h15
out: 12h49
